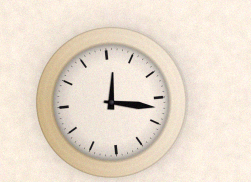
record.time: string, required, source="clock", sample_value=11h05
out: 12h17
